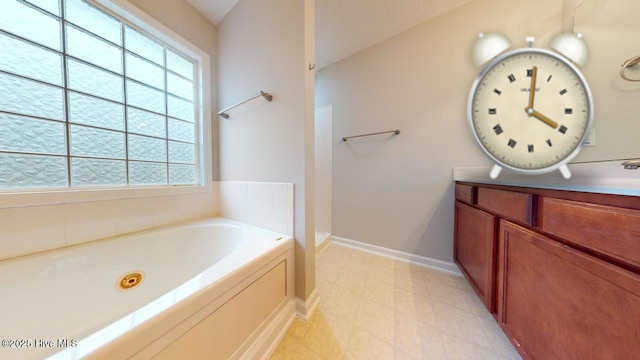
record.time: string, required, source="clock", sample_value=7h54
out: 4h01
